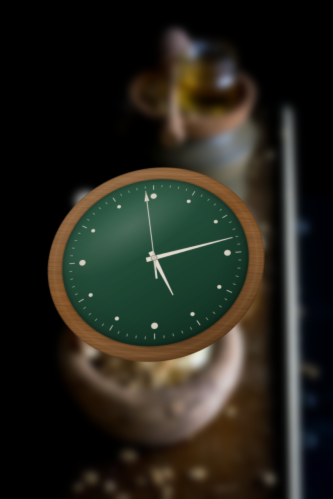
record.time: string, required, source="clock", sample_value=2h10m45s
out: 5h12m59s
